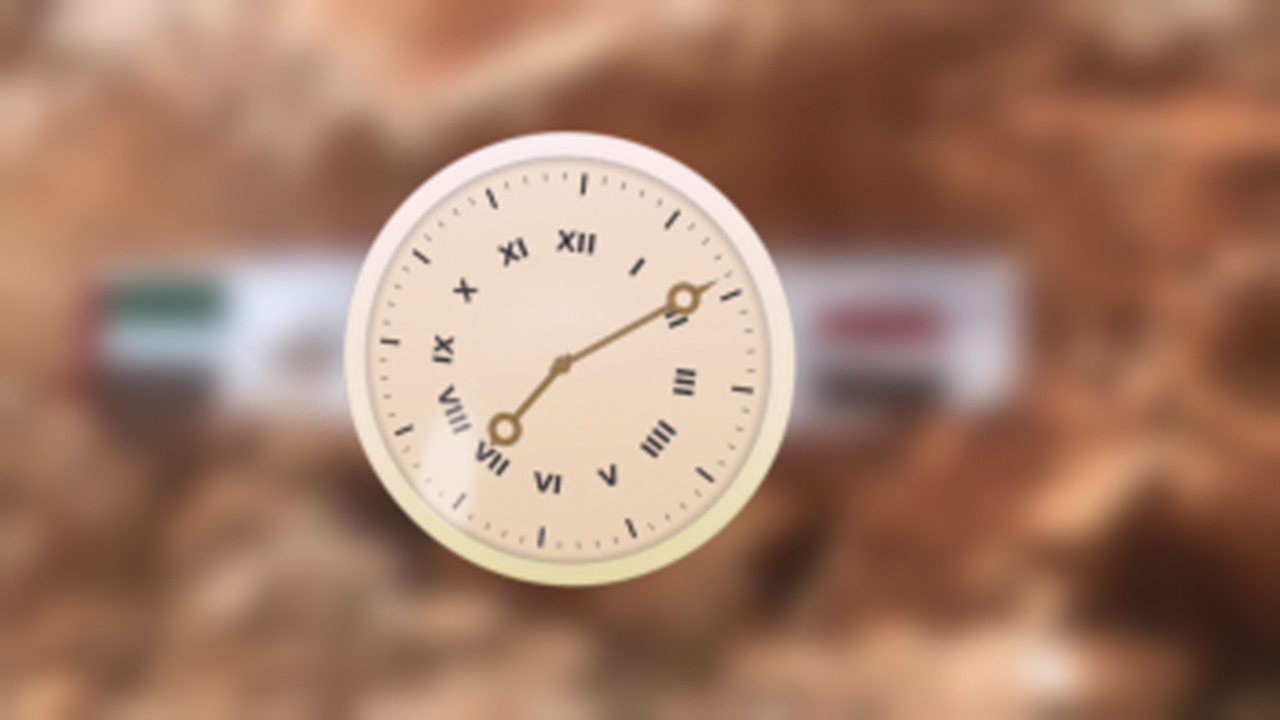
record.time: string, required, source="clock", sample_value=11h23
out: 7h09
